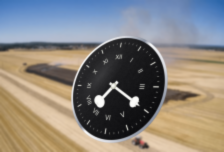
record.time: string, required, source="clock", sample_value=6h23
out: 7h20
